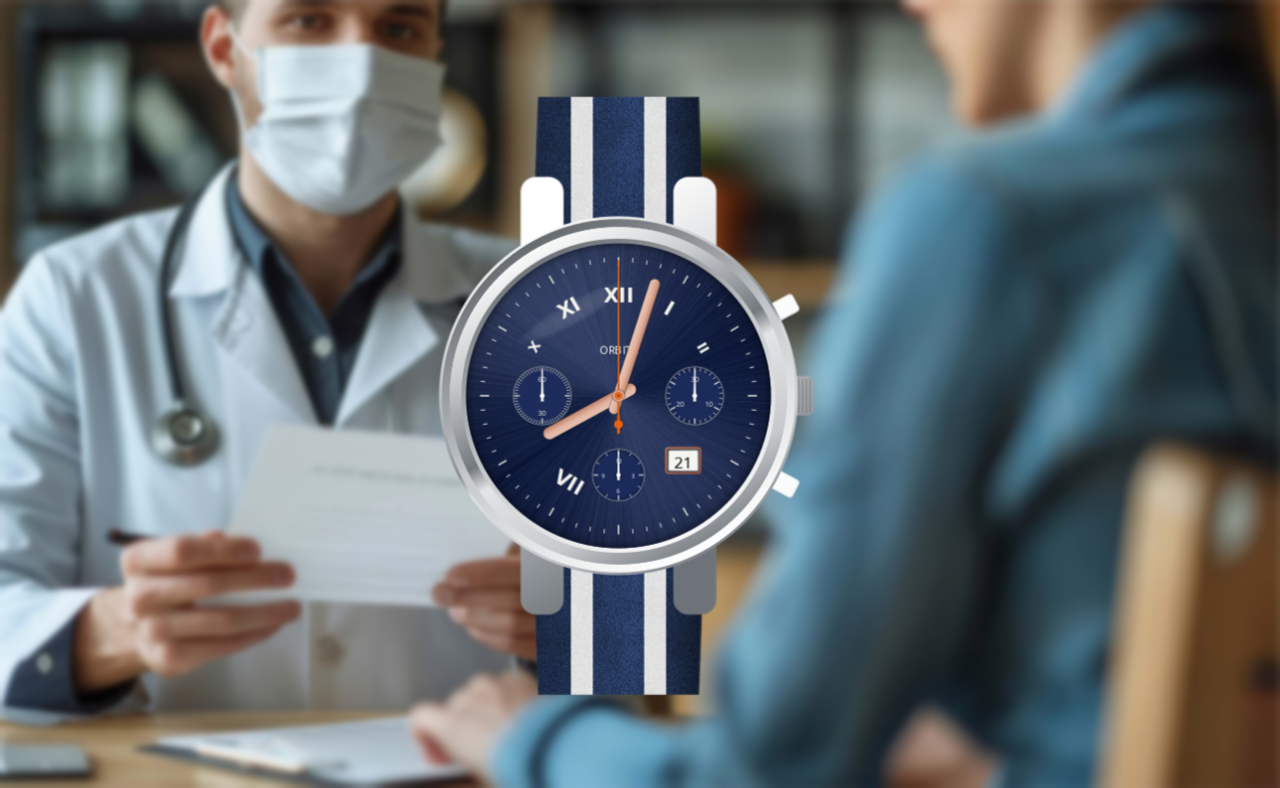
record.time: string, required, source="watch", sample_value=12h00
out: 8h03
